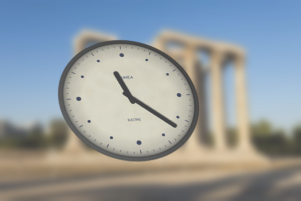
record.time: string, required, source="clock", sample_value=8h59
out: 11h22
